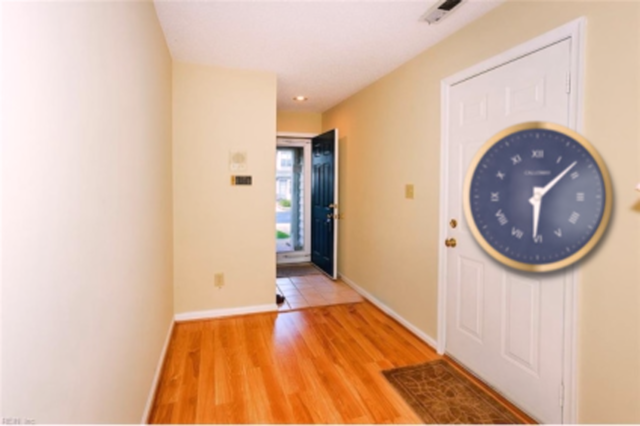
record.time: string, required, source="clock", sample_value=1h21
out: 6h08
